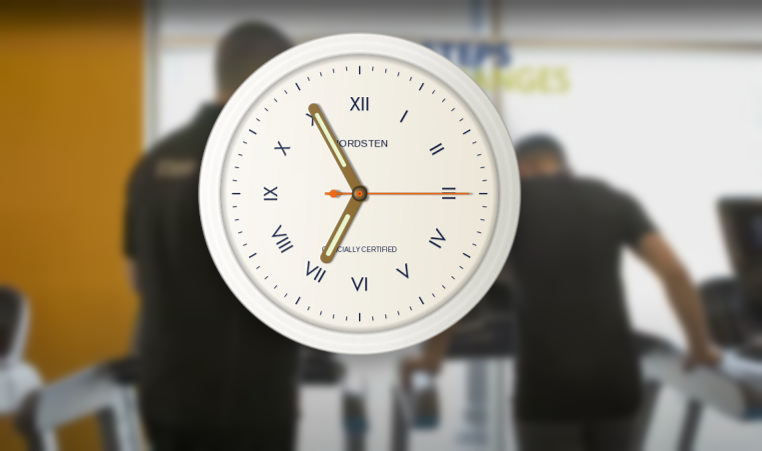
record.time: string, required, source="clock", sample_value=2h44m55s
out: 6h55m15s
